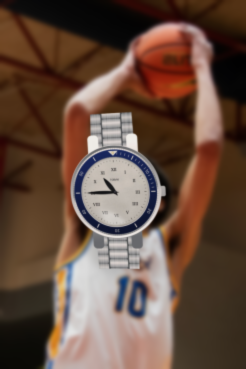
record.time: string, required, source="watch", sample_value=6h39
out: 10h45
